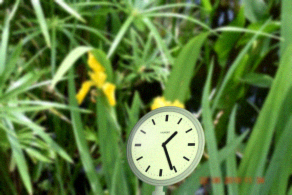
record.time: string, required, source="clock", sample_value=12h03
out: 1h26
